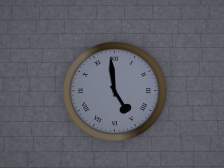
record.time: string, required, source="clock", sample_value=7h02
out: 4h59
